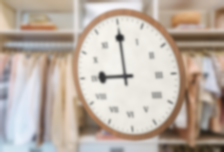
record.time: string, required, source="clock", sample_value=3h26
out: 9h00
